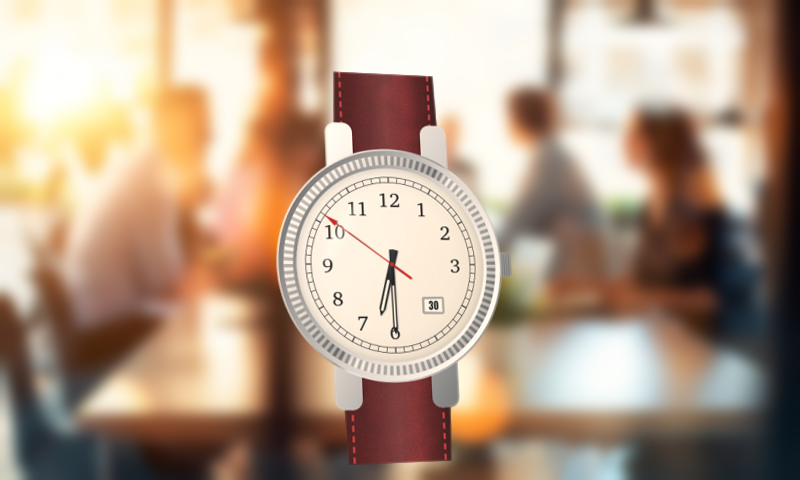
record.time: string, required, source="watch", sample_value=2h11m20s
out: 6h29m51s
